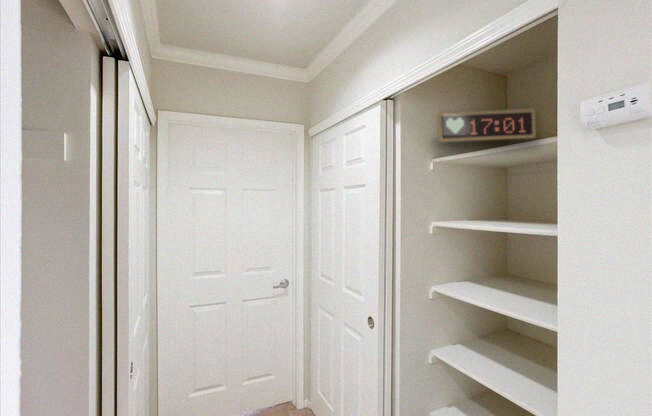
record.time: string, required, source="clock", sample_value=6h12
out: 17h01
